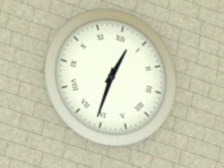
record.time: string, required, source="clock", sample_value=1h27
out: 12h31
